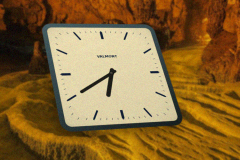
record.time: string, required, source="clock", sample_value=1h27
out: 6h40
